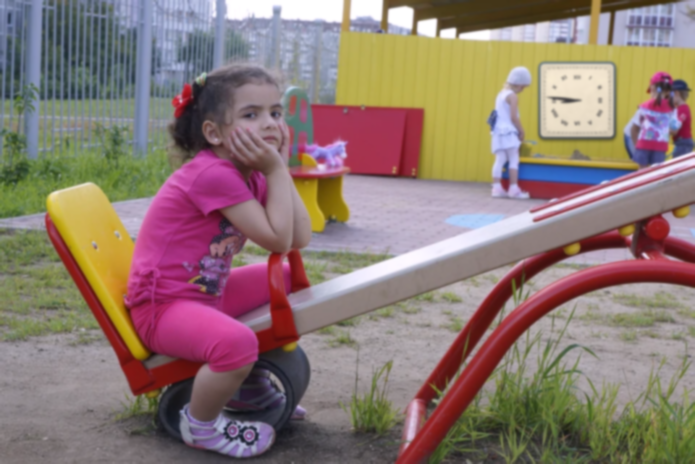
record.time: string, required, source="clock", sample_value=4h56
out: 8h46
